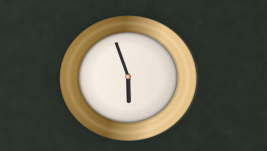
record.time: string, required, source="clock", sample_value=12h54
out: 5h57
